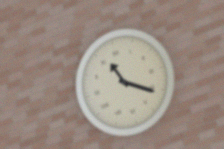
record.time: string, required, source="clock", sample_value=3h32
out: 11h21
